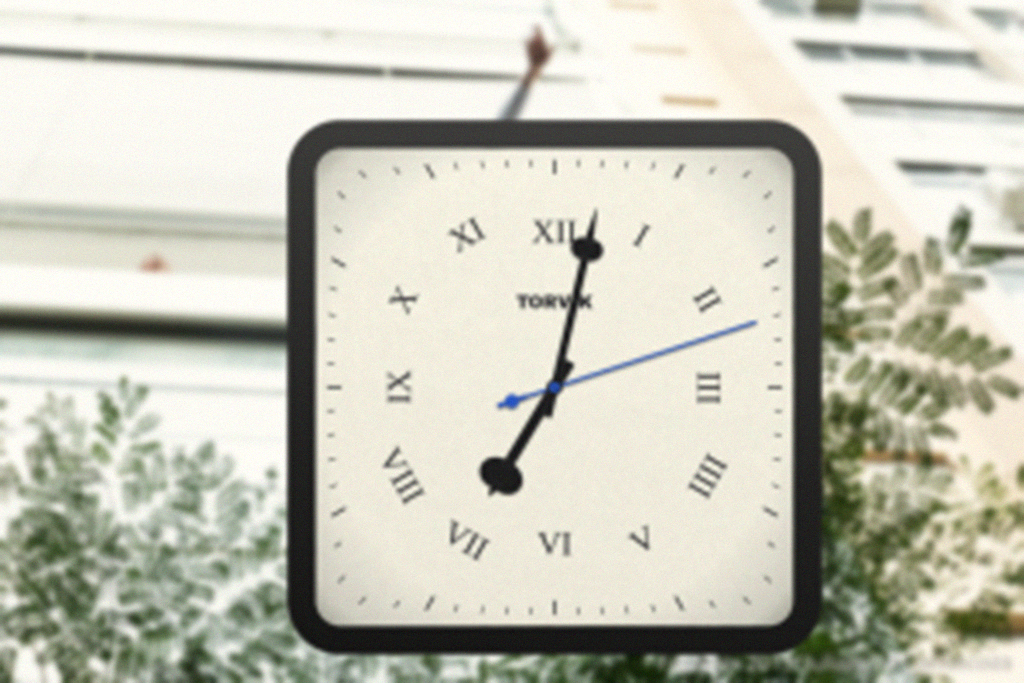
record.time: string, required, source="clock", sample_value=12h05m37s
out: 7h02m12s
